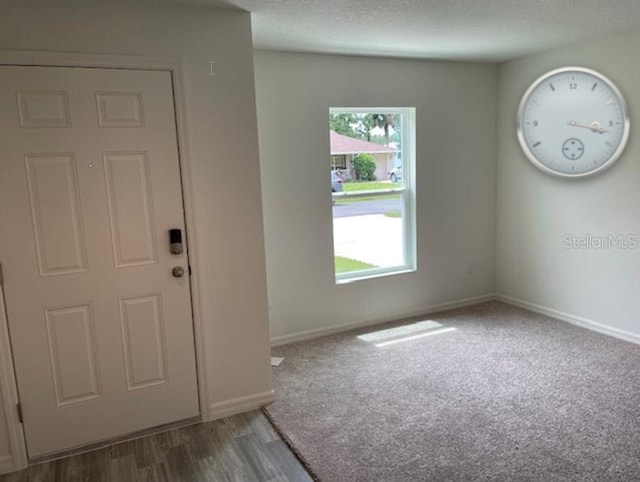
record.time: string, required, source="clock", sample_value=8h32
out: 3h17
